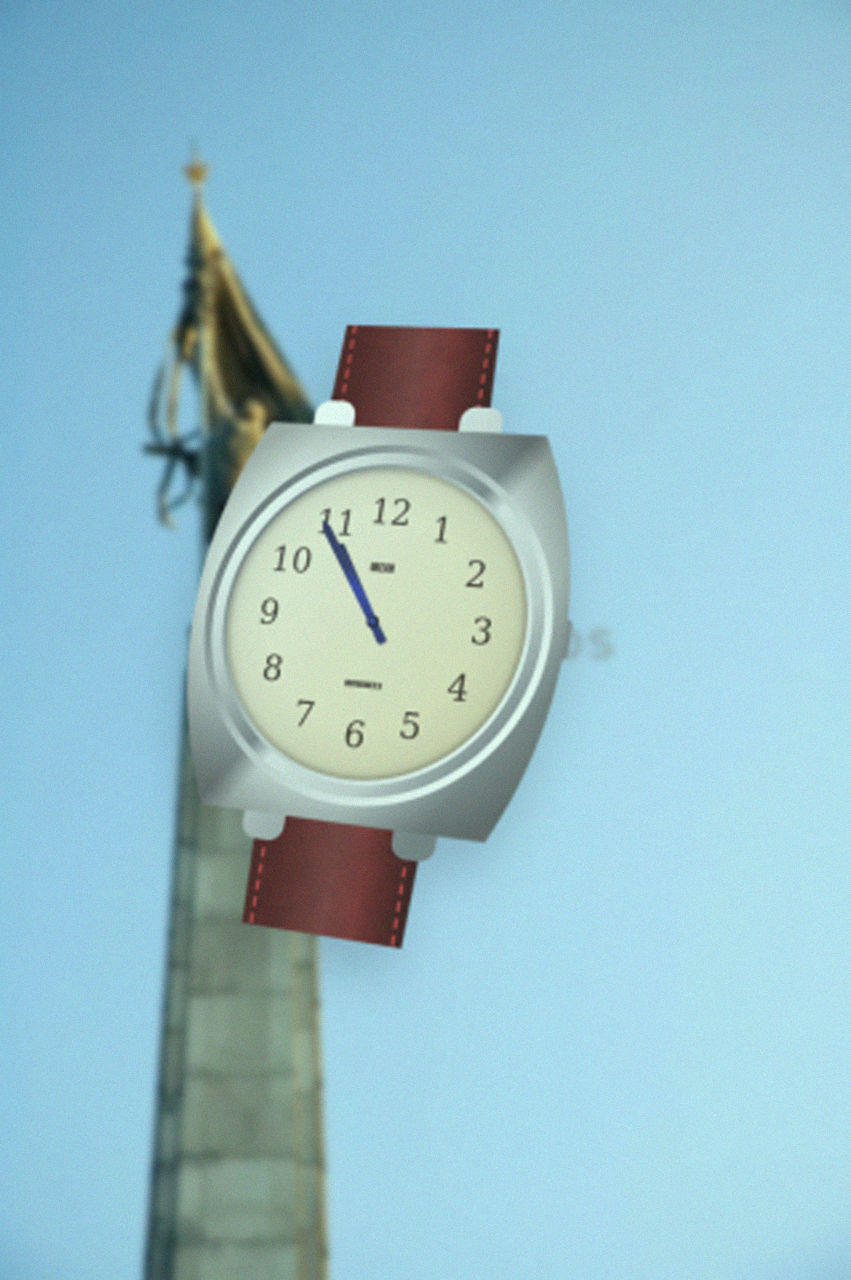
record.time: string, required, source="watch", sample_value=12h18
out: 10h54
